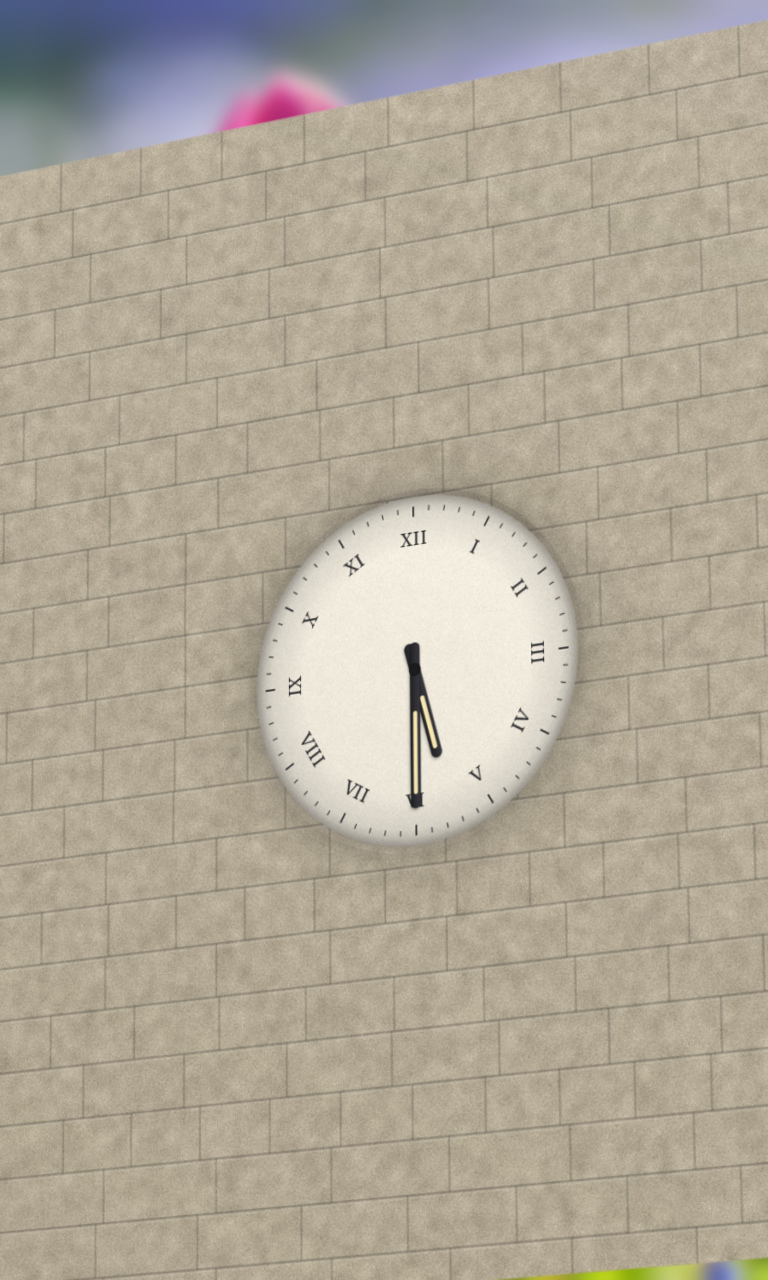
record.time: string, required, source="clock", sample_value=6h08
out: 5h30
